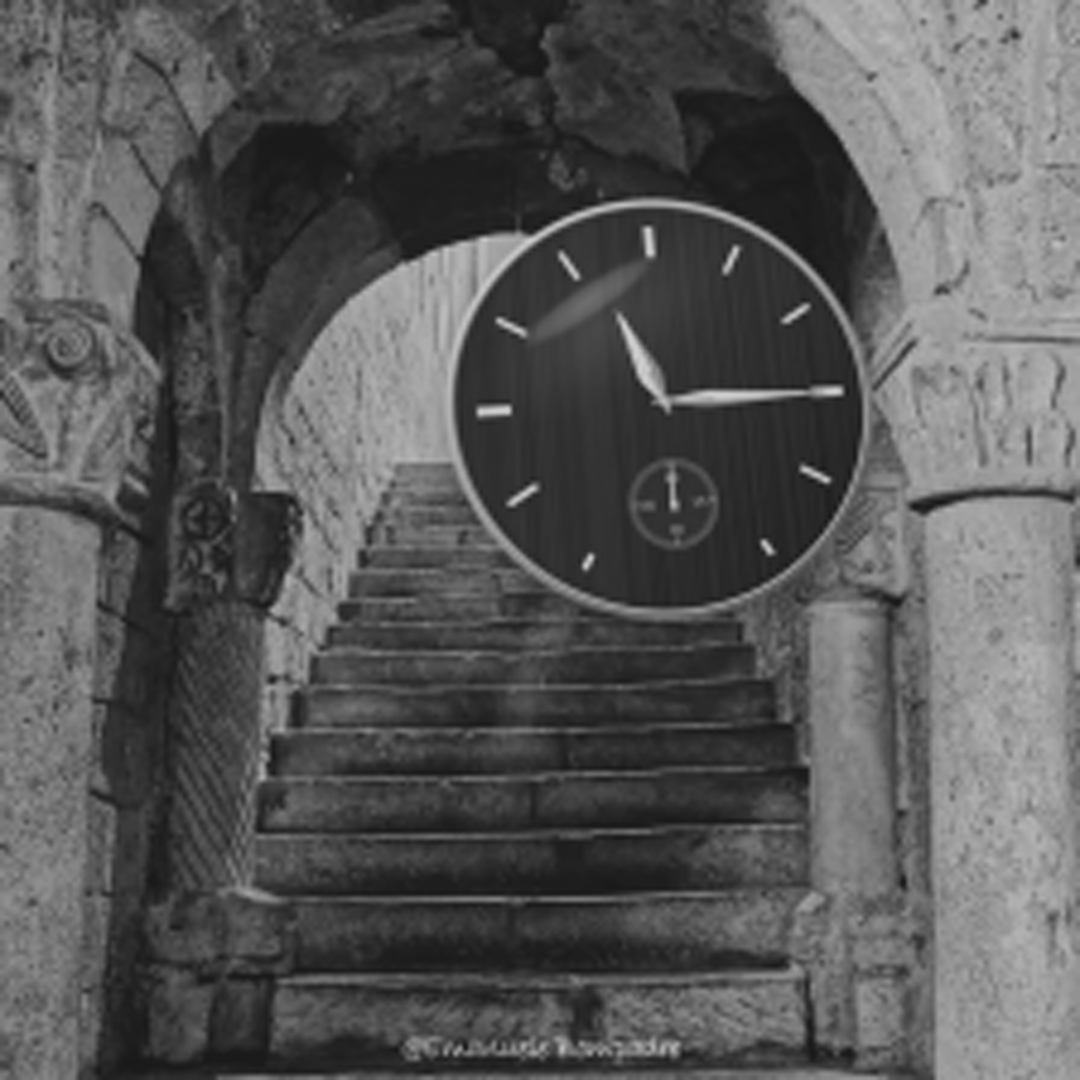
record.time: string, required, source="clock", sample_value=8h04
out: 11h15
